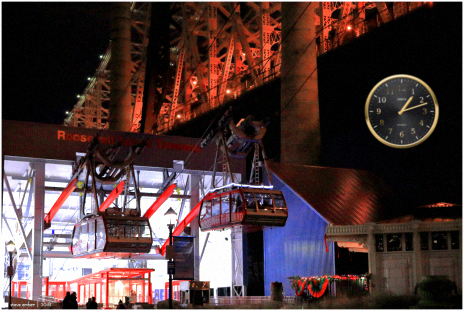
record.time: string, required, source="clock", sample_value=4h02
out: 1h12
